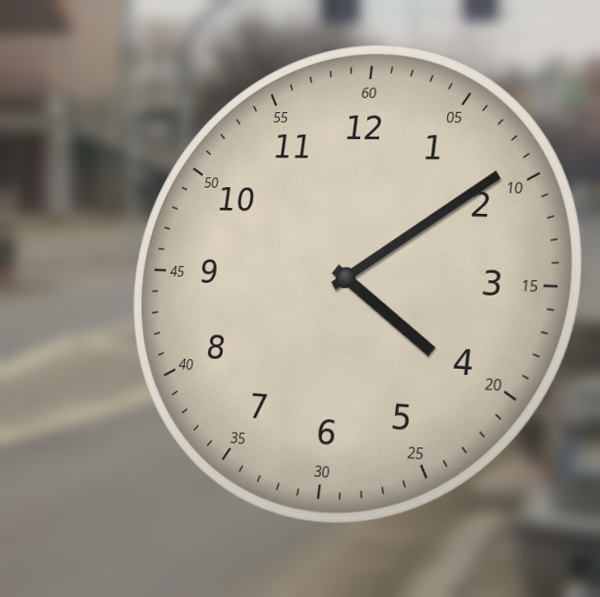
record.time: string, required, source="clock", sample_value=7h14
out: 4h09
